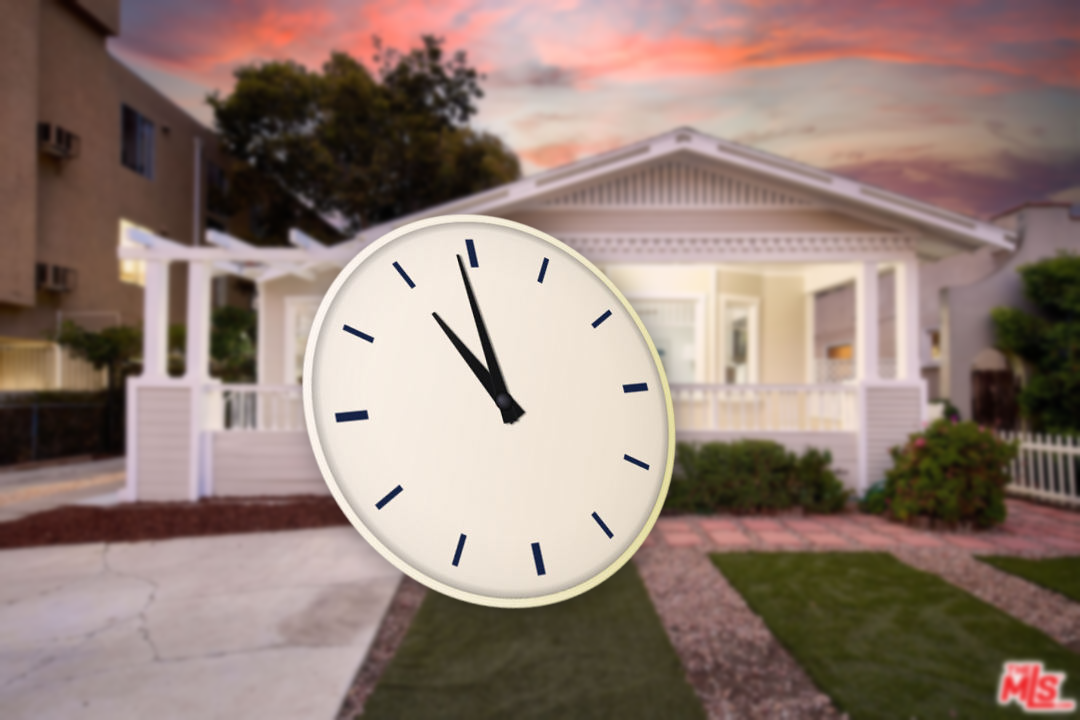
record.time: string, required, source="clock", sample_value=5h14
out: 10h59
